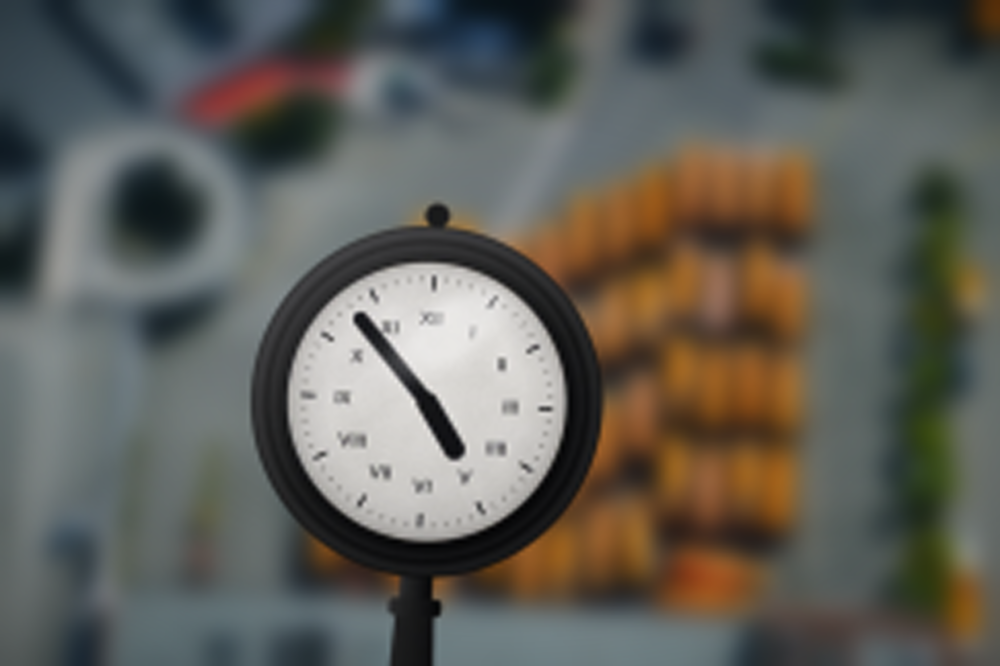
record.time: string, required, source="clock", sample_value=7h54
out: 4h53
